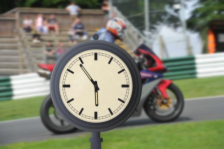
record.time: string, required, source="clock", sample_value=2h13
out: 5h54
